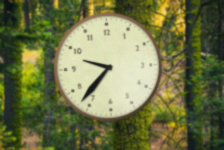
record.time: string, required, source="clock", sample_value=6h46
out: 9h37
